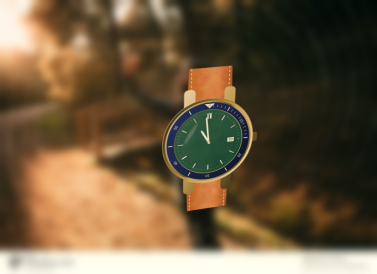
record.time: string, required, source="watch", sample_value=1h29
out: 10h59
